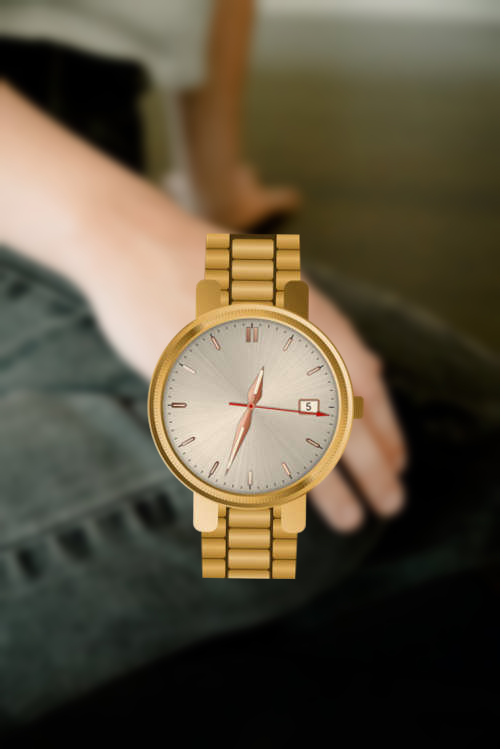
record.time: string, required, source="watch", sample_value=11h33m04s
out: 12h33m16s
